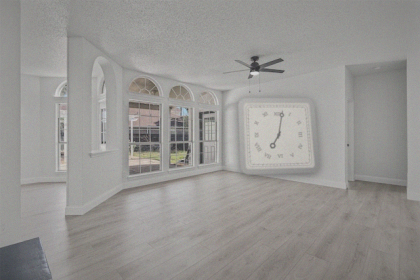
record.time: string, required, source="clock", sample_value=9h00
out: 7h02
